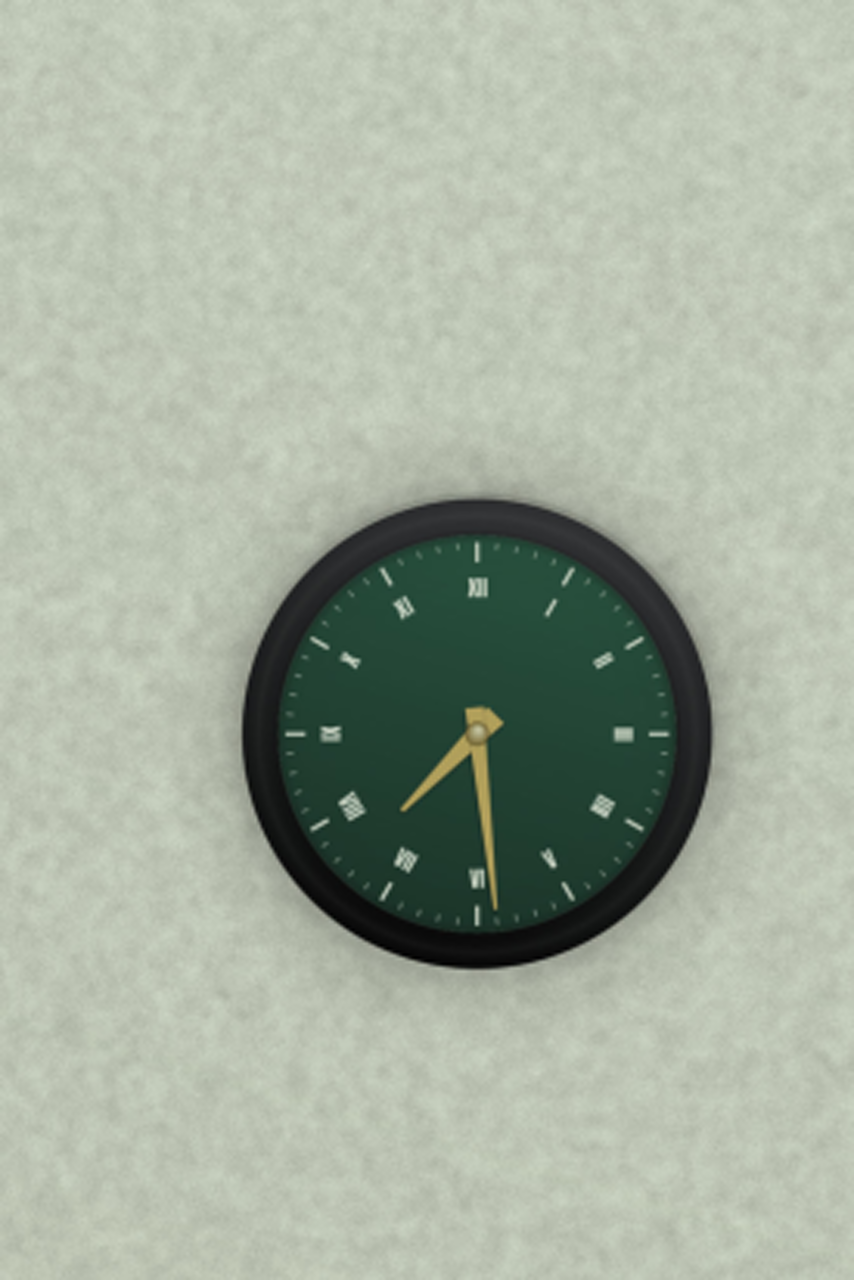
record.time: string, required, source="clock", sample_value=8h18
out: 7h29
